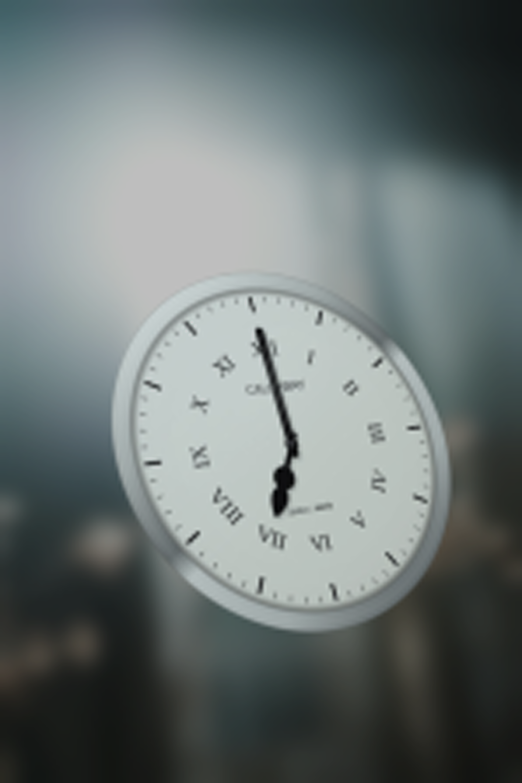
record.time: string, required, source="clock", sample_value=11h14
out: 7h00
